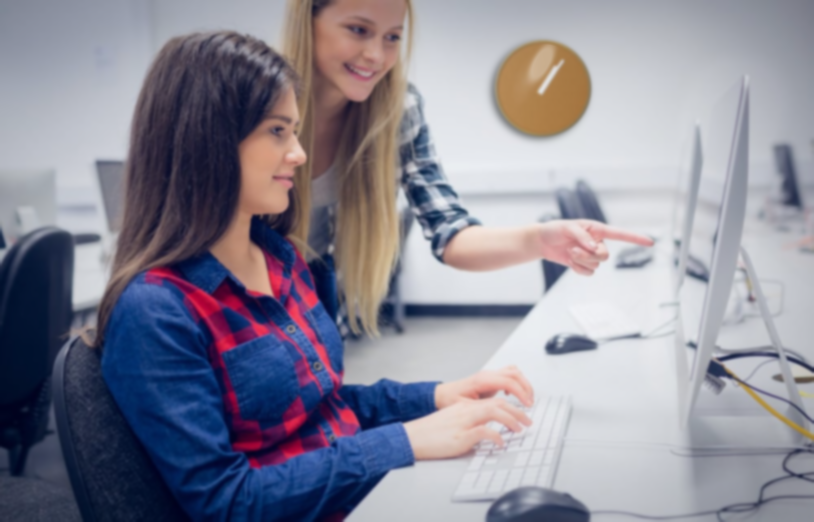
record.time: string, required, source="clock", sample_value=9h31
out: 1h06
